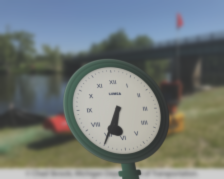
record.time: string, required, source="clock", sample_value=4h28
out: 6h35
